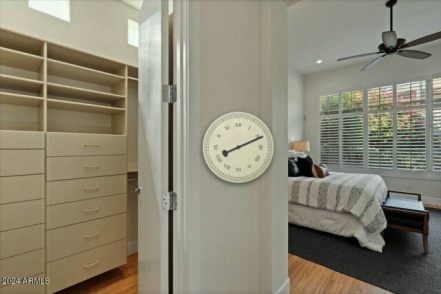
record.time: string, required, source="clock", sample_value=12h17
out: 8h11
